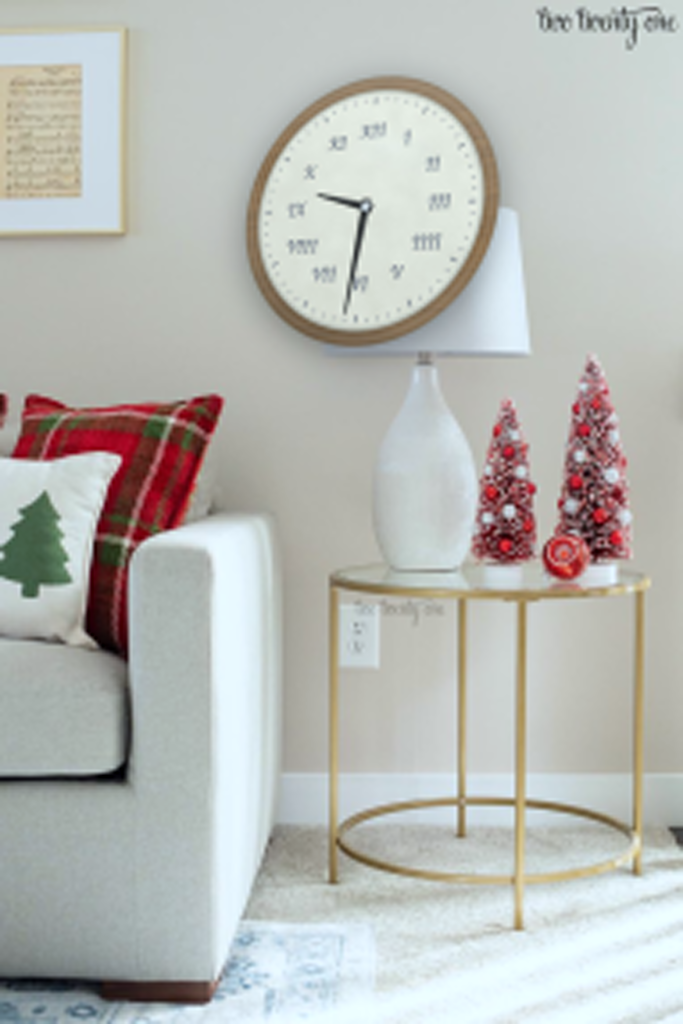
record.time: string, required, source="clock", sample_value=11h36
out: 9h31
